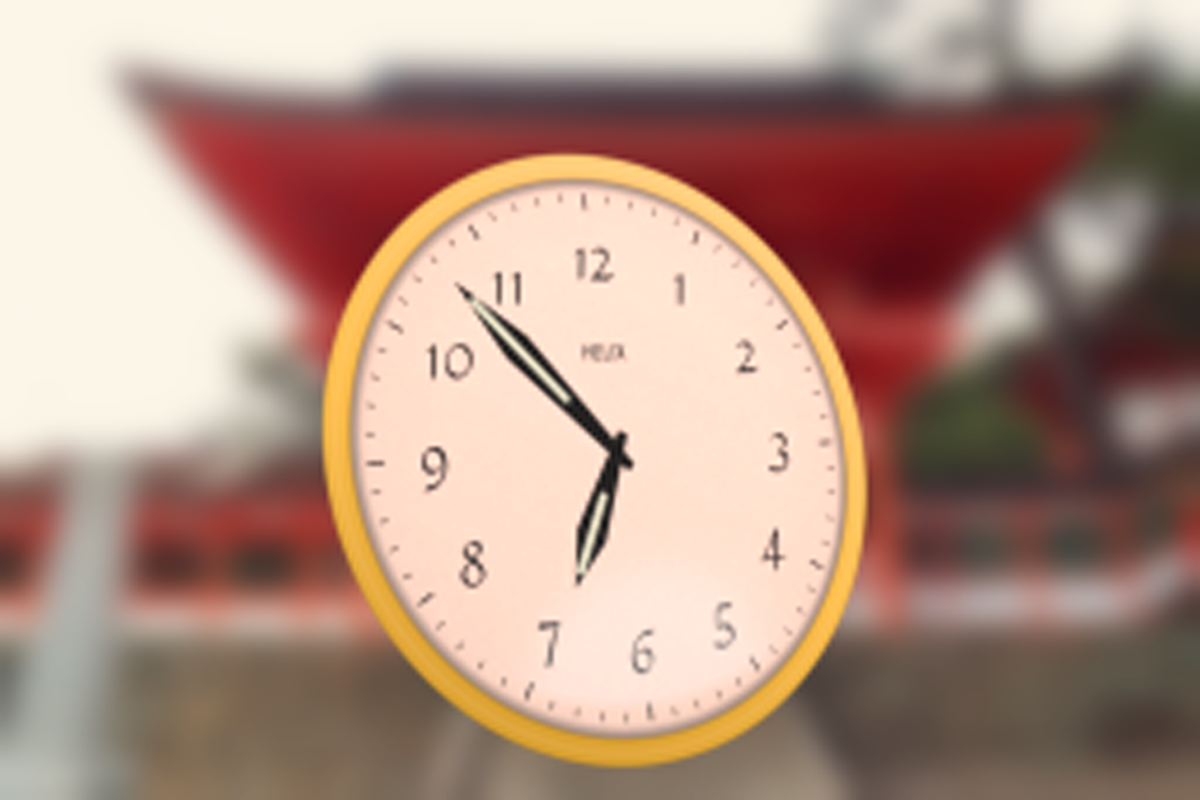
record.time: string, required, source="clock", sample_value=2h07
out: 6h53
